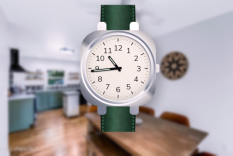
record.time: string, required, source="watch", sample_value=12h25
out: 10h44
